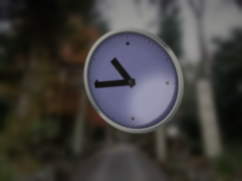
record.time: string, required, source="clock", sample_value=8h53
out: 10h44
